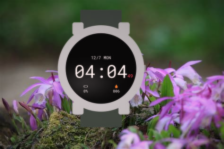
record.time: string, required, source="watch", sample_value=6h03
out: 4h04
